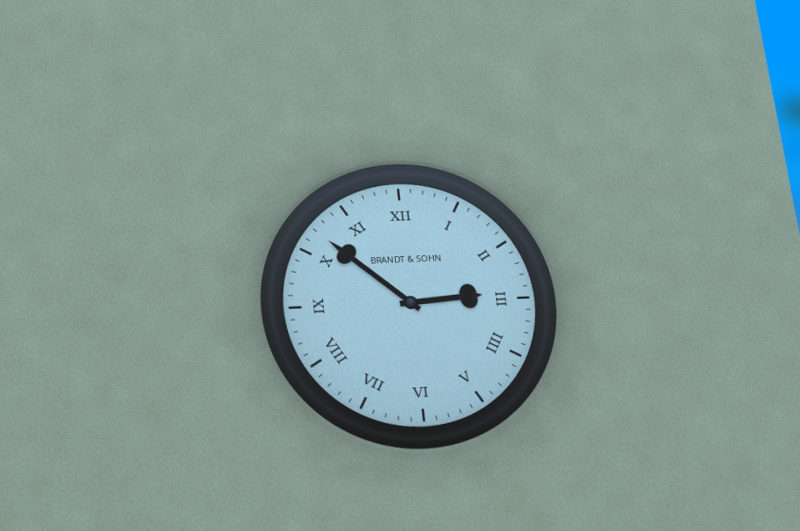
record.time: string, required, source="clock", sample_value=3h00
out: 2h52
